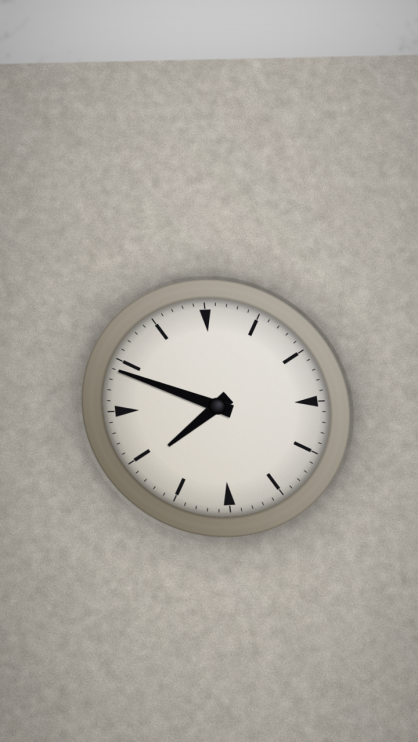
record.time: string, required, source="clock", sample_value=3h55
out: 7h49
